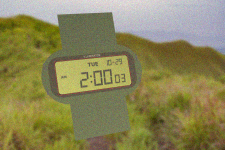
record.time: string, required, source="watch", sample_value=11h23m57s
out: 2h00m03s
